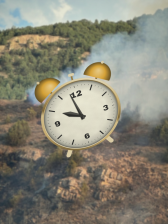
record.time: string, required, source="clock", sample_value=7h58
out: 9h58
